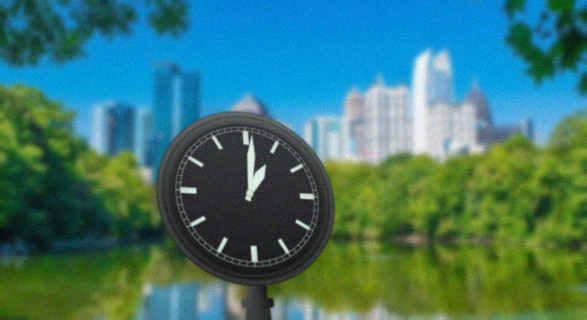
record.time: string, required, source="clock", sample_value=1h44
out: 1h01
